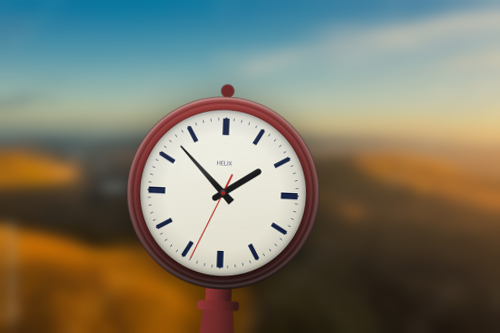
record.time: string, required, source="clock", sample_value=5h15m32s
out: 1h52m34s
